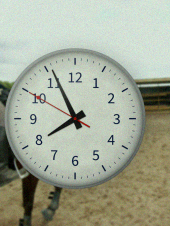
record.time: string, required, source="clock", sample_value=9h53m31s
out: 7h55m50s
